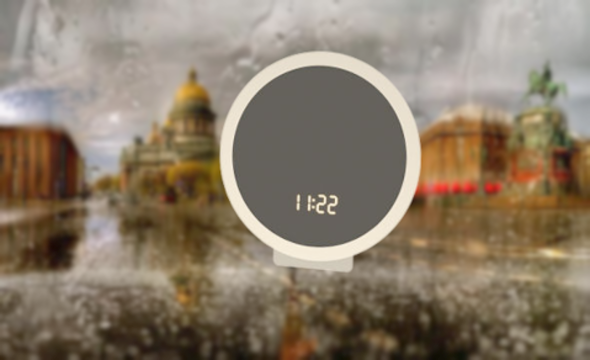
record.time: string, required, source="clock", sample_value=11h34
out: 11h22
